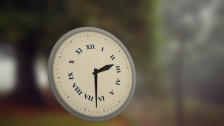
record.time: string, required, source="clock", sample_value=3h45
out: 2h32
